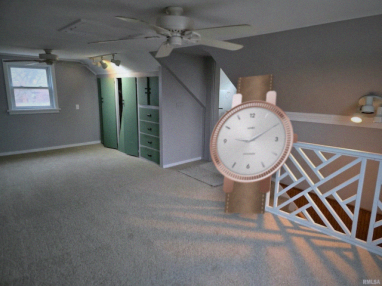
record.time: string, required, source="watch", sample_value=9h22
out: 9h10
